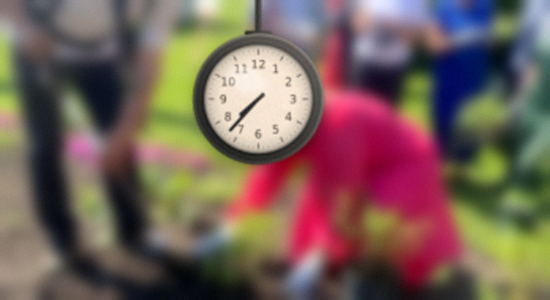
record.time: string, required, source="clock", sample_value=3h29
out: 7h37
